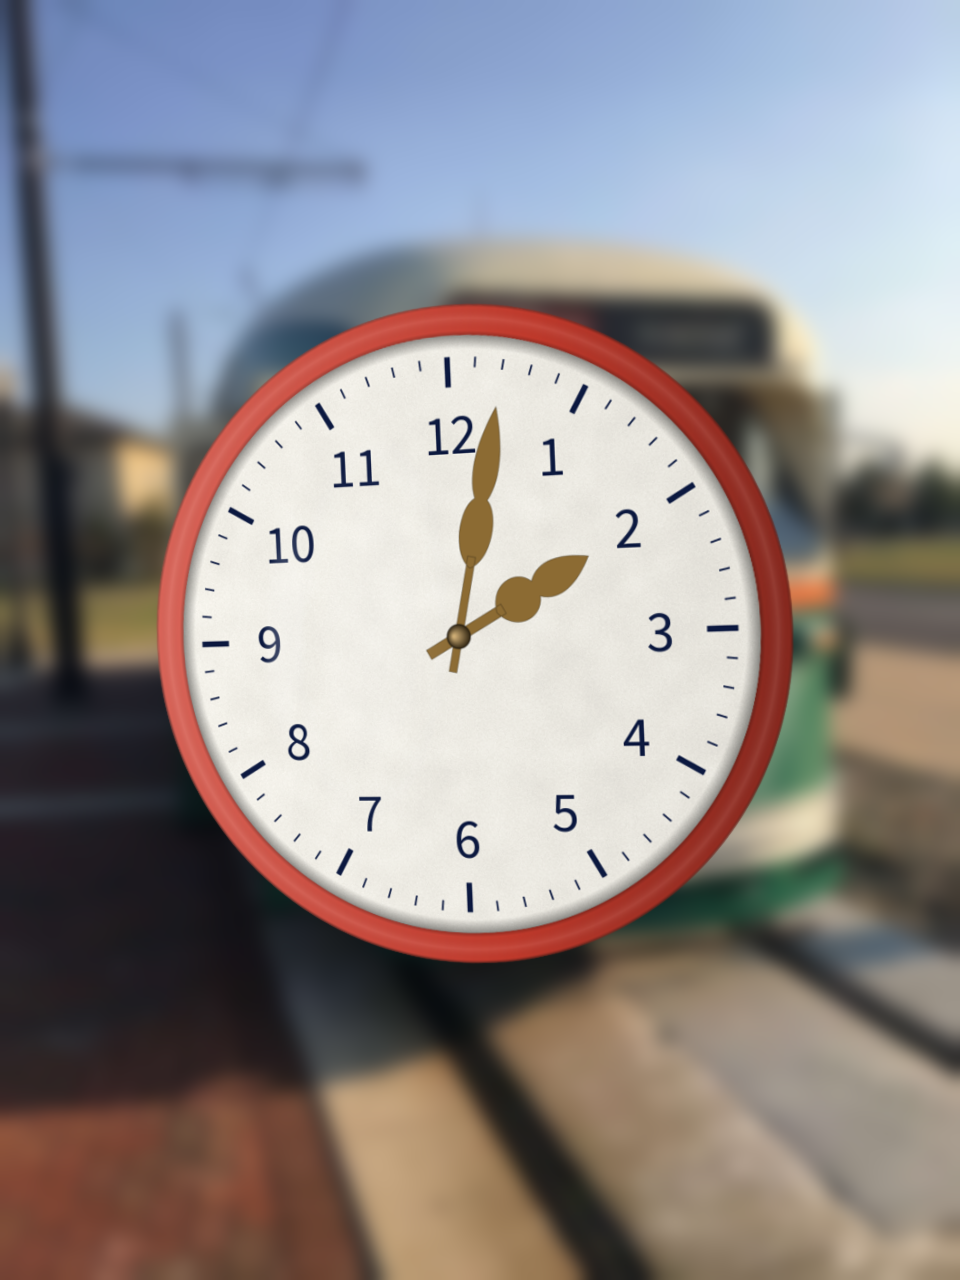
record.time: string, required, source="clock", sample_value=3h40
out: 2h02
